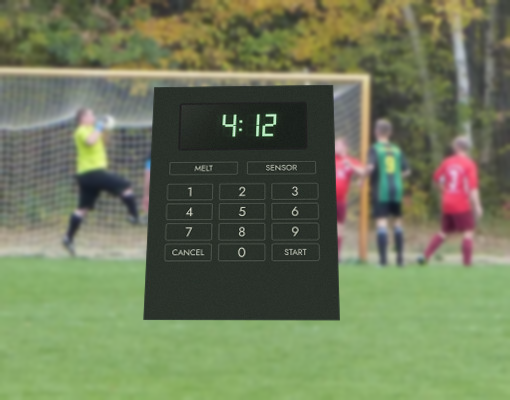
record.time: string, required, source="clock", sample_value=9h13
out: 4h12
